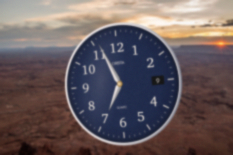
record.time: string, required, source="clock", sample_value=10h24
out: 6h56
